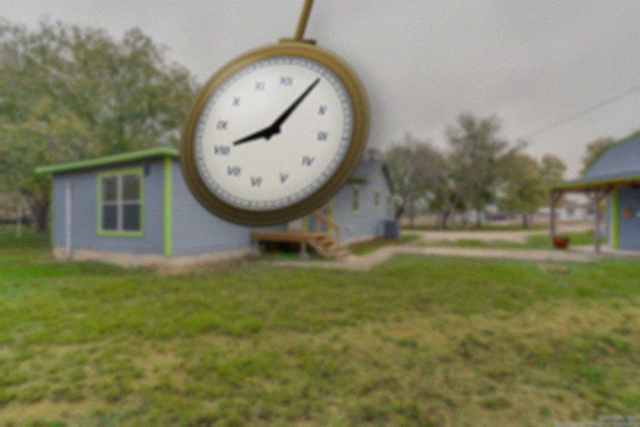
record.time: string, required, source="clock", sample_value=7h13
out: 8h05
